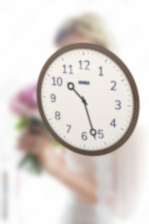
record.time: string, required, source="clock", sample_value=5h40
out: 10h27
